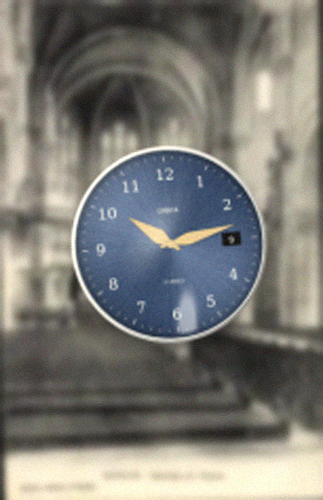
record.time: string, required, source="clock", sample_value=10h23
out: 10h13
